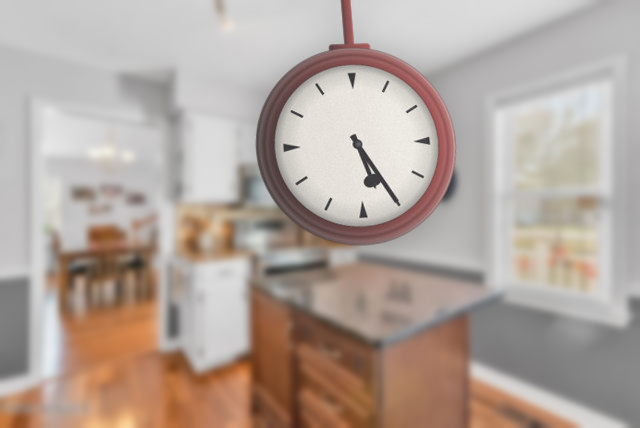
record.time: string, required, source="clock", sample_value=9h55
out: 5h25
